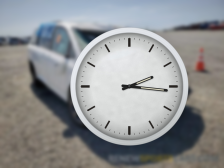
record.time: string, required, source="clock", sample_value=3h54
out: 2h16
